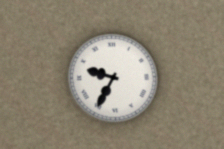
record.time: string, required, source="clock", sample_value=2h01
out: 9h35
